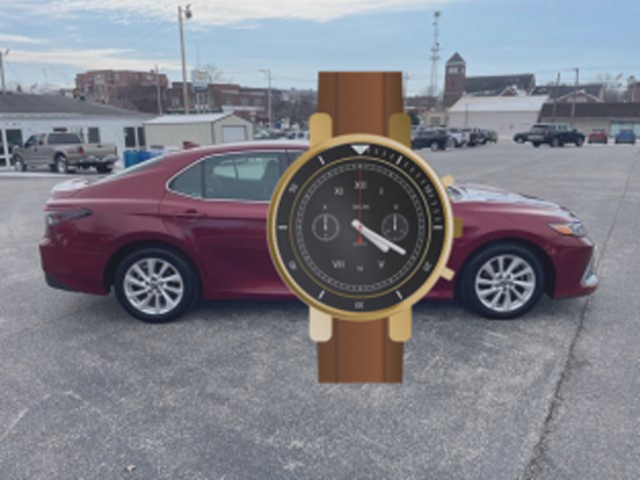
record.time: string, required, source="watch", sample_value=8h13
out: 4h20
